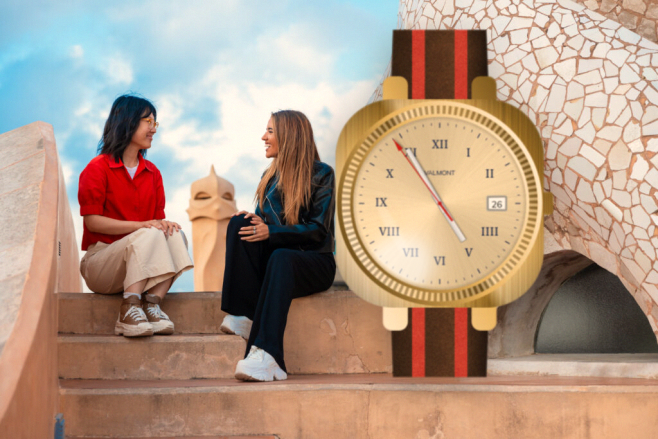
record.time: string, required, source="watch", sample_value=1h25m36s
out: 4h54m54s
